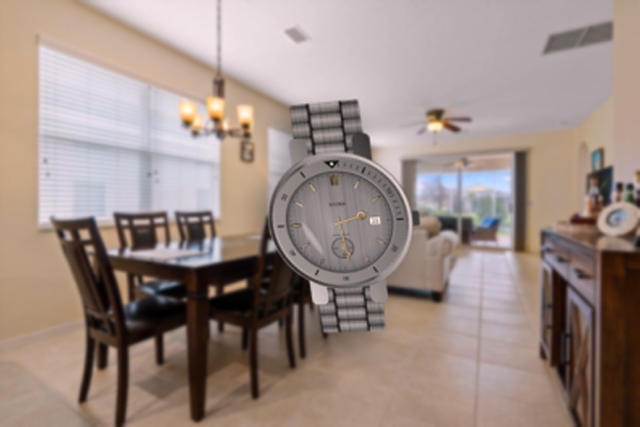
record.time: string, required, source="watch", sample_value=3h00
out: 2h29
